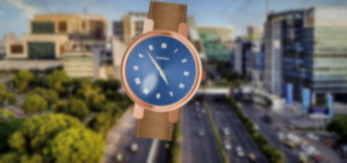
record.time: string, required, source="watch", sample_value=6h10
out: 4h53
